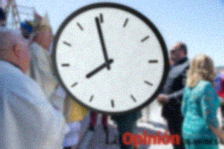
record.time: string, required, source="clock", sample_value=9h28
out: 7h59
